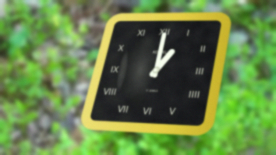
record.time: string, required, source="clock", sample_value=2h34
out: 1h00
